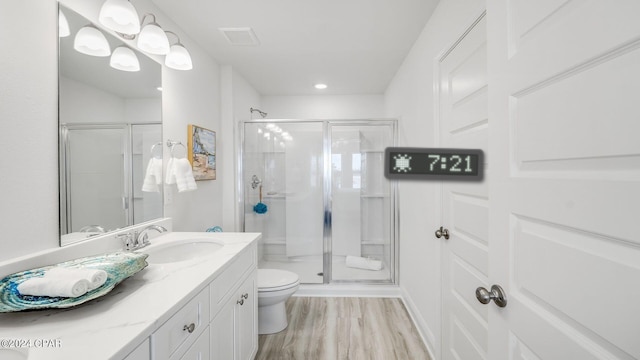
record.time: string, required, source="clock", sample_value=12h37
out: 7h21
